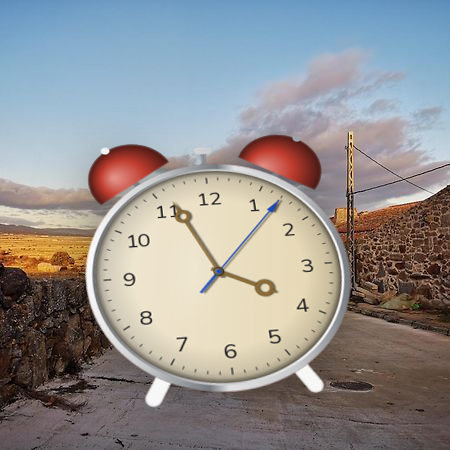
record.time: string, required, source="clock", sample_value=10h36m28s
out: 3h56m07s
